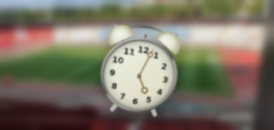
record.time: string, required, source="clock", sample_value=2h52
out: 5h03
